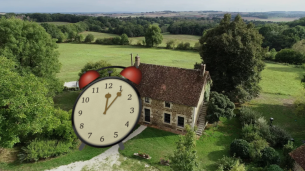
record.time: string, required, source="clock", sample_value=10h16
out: 12h06
